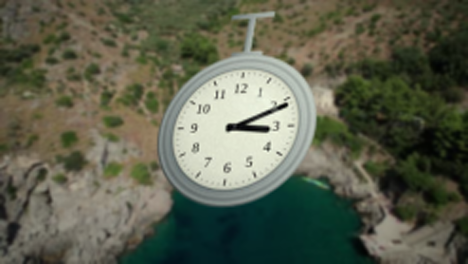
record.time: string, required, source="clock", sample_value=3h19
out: 3h11
